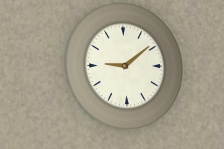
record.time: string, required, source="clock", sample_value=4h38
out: 9h09
